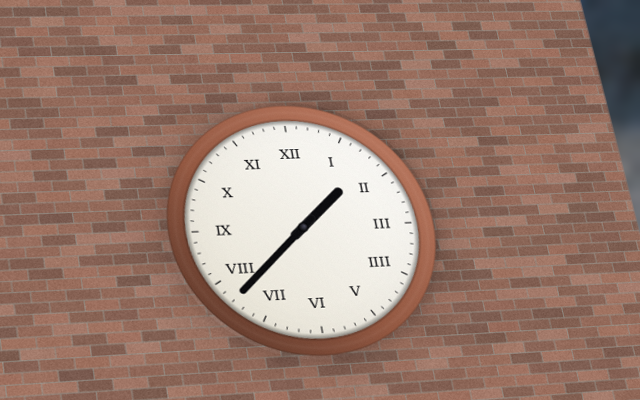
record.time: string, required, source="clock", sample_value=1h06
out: 1h38
